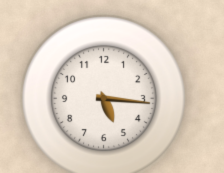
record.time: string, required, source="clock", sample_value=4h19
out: 5h16
